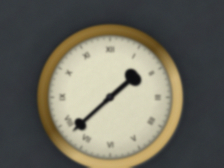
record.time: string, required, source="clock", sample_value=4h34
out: 1h38
